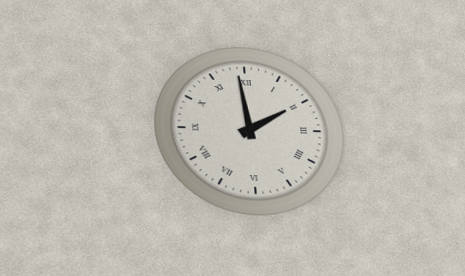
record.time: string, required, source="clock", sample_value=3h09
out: 1h59
